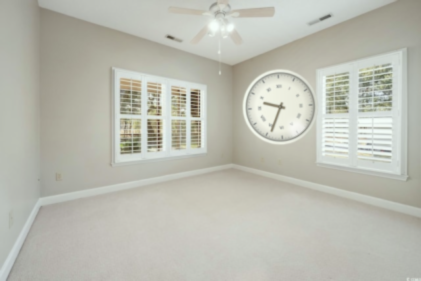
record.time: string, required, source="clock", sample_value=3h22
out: 9h34
